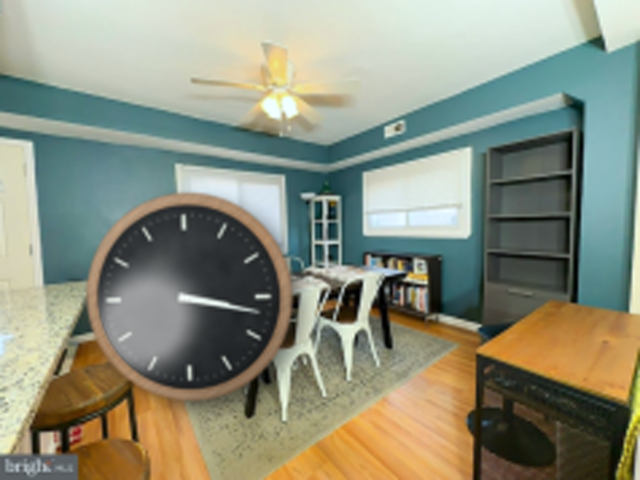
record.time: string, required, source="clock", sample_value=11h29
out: 3h17
